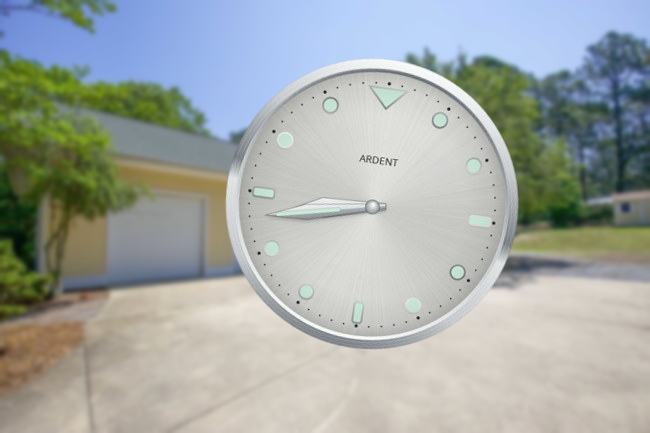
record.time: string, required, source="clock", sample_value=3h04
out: 8h43
